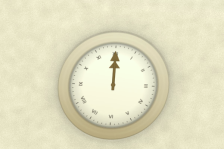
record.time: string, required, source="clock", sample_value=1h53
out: 12h00
